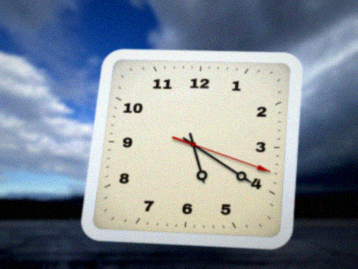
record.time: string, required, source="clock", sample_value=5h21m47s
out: 5h20m18s
